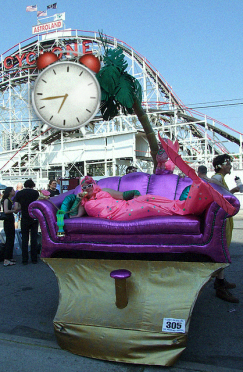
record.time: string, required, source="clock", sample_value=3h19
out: 6h43
